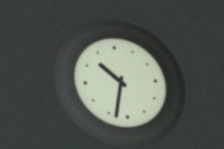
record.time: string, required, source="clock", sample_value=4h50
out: 10h33
